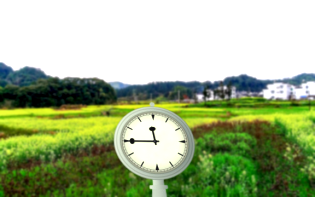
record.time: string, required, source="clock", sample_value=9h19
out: 11h45
